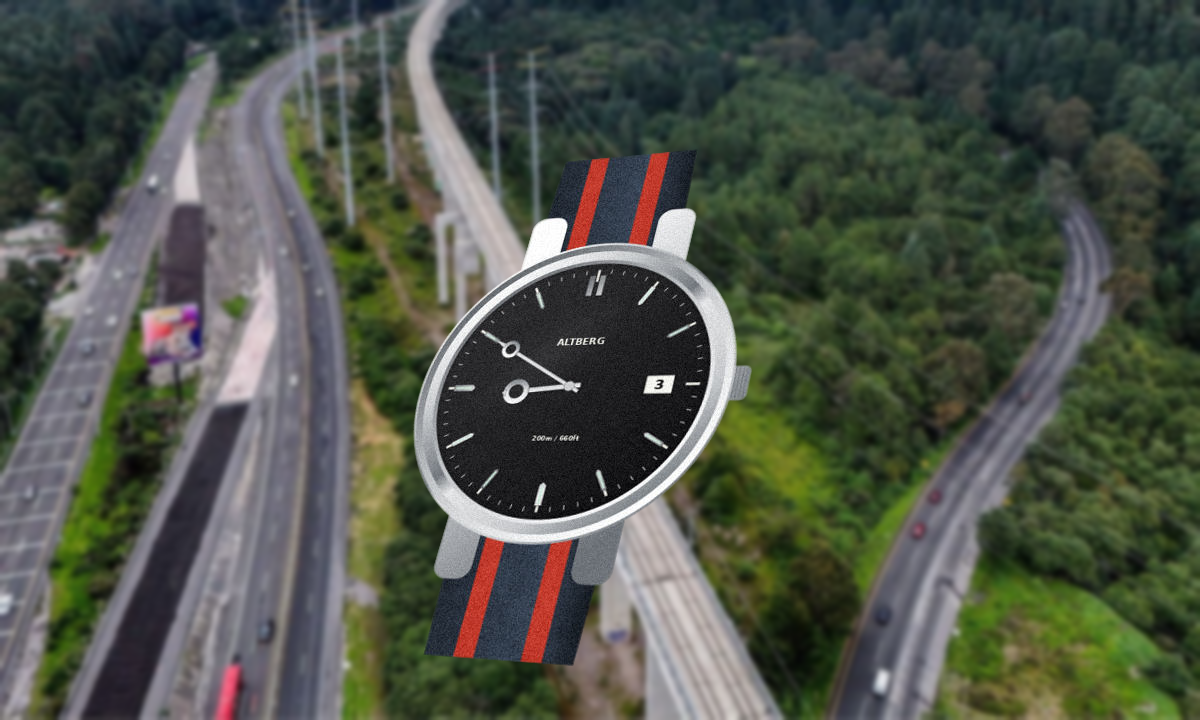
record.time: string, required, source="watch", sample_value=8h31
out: 8h50
